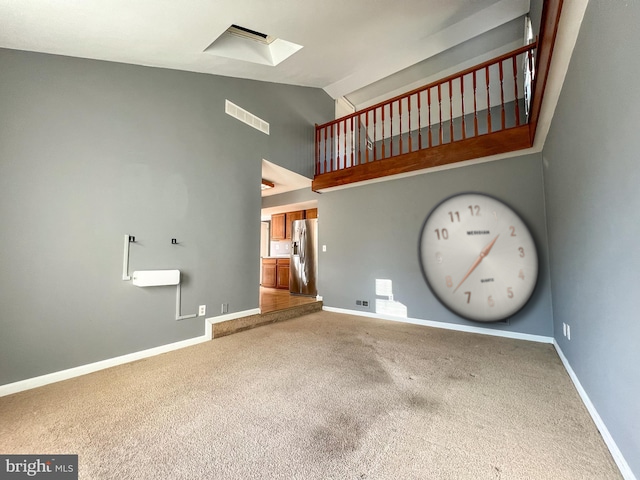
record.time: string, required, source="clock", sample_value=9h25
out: 1h38
